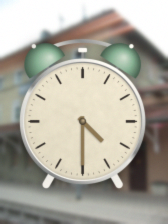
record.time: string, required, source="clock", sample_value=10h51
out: 4h30
